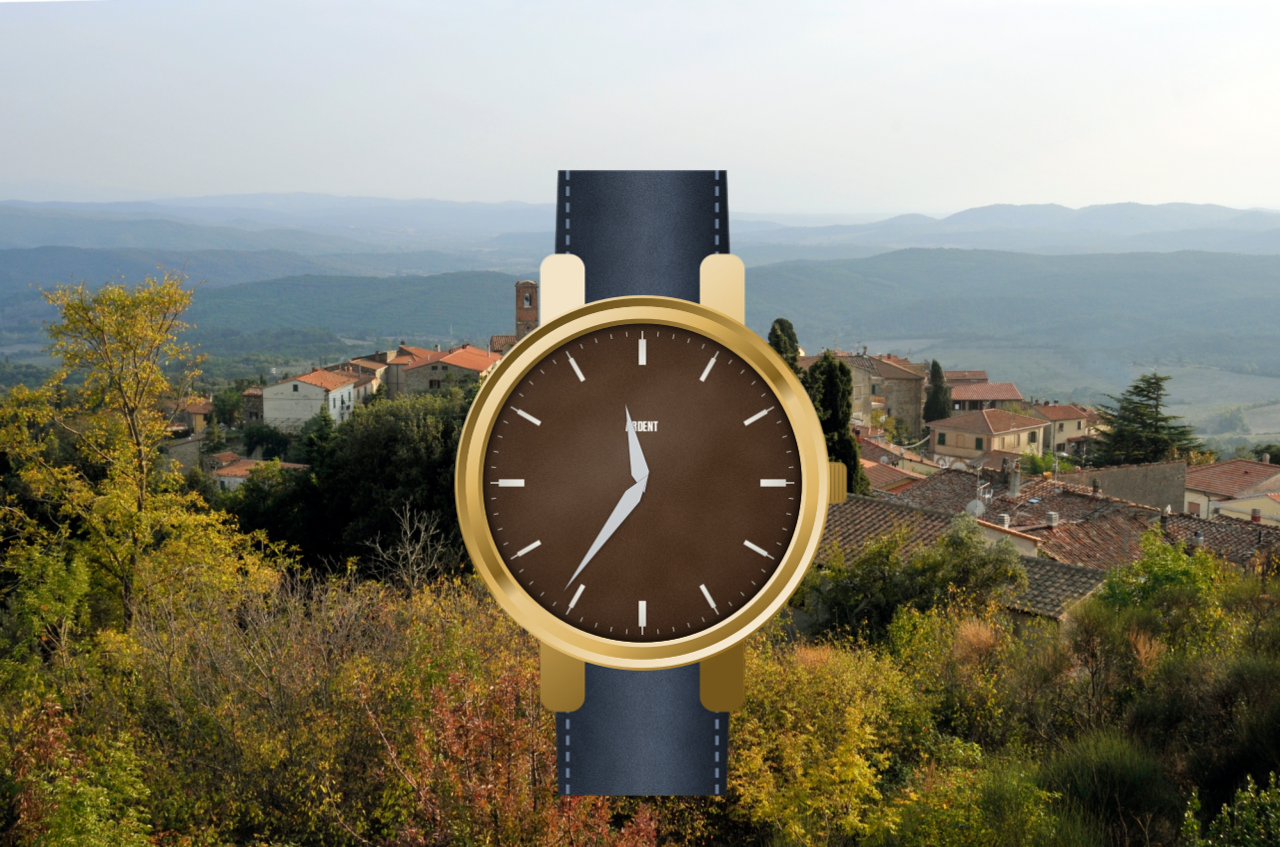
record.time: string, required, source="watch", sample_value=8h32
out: 11h36
